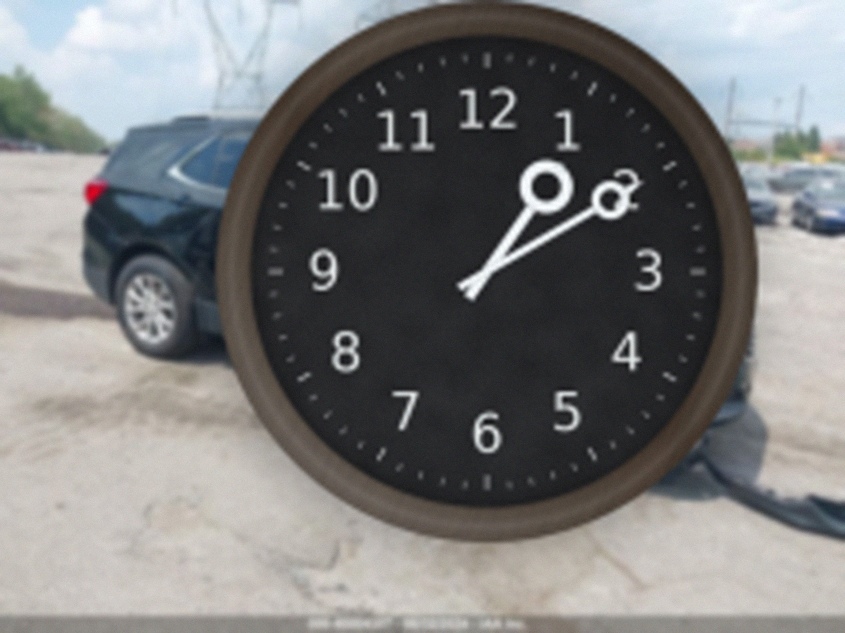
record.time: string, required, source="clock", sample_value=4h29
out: 1h10
